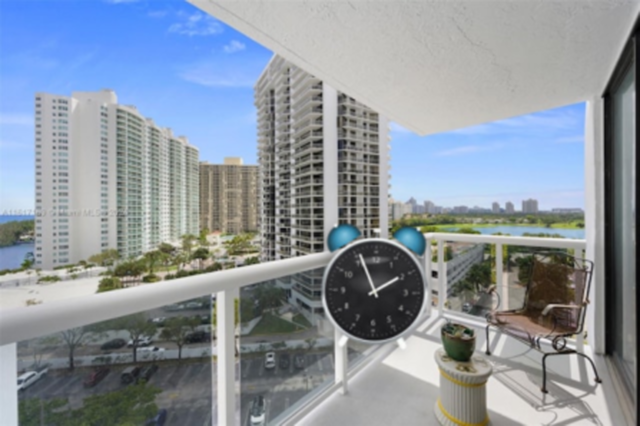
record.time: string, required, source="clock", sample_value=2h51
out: 1h56
